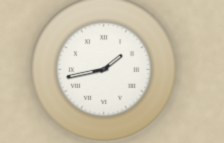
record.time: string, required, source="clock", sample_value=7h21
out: 1h43
